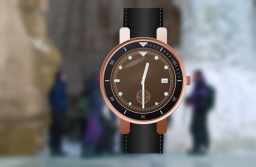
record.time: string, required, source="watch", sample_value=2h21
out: 12h30
